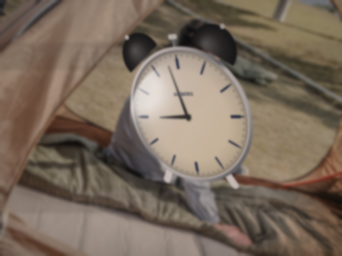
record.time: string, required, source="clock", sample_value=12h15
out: 8h58
